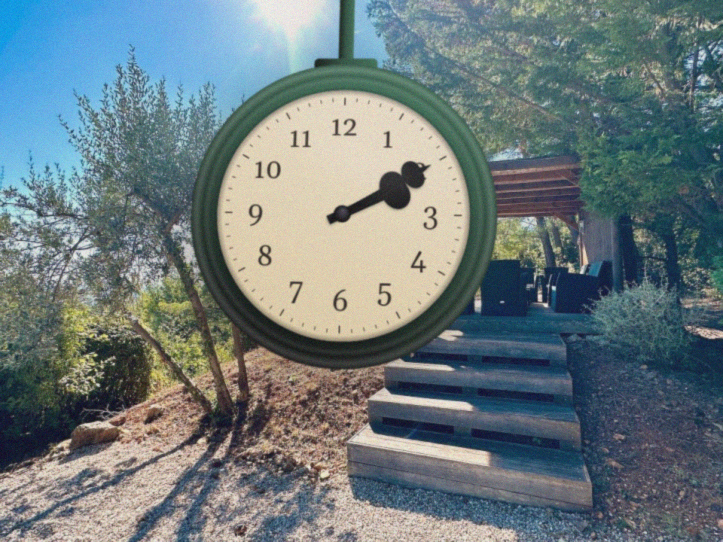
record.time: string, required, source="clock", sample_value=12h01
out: 2h10
